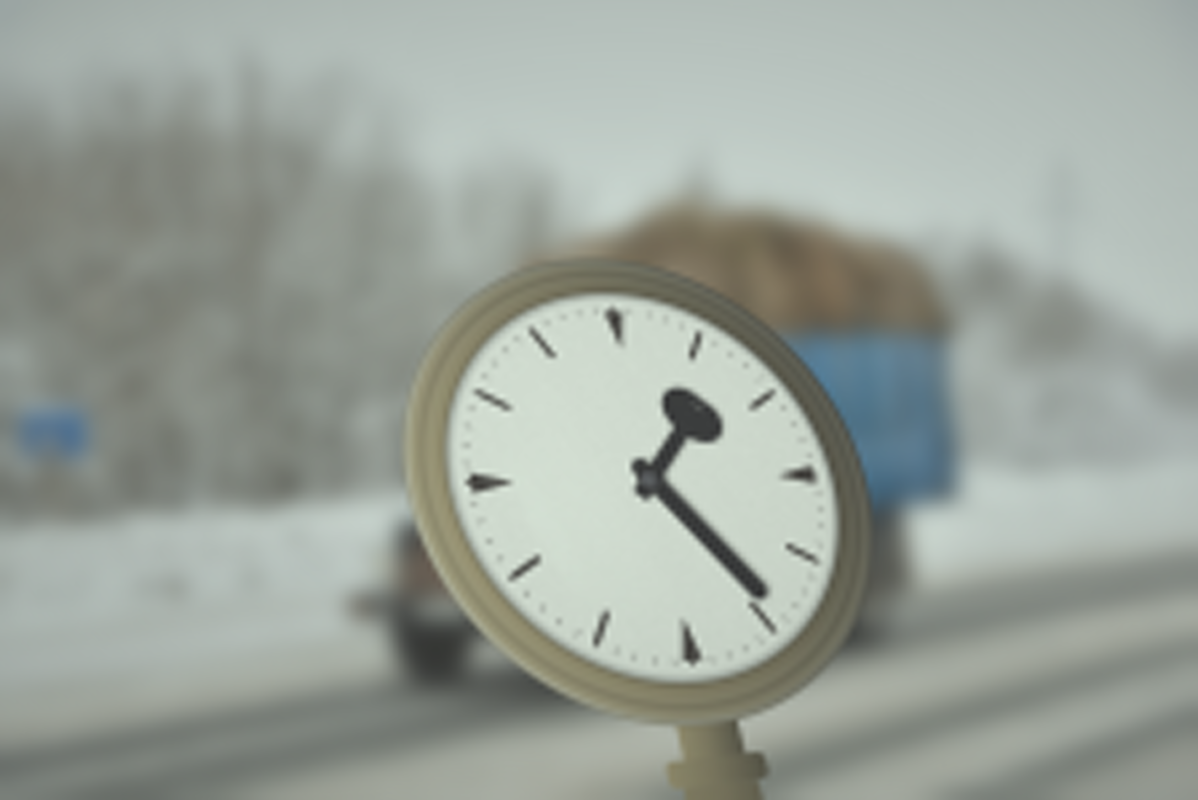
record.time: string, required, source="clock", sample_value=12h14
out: 1h24
